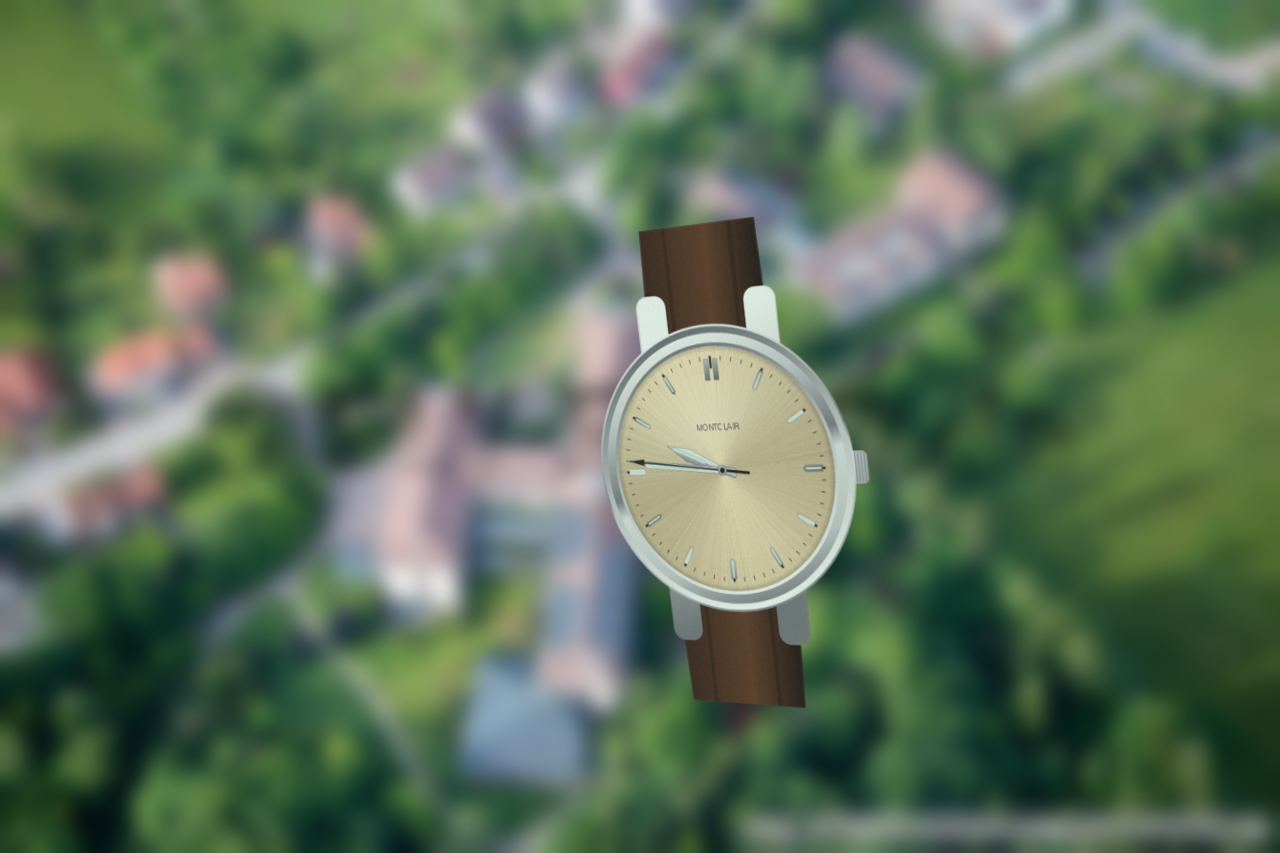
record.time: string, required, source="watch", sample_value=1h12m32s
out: 9h45m46s
